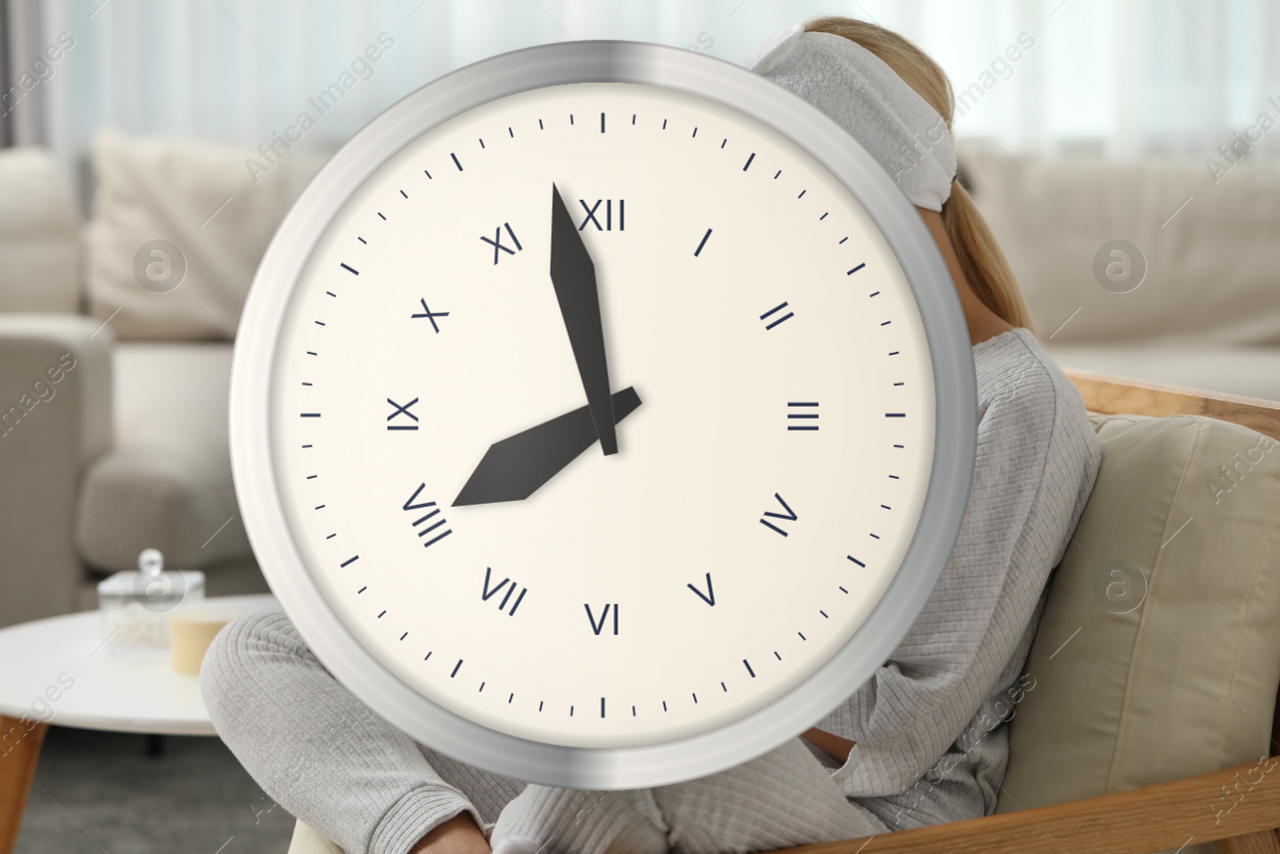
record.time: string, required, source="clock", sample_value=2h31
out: 7h58
